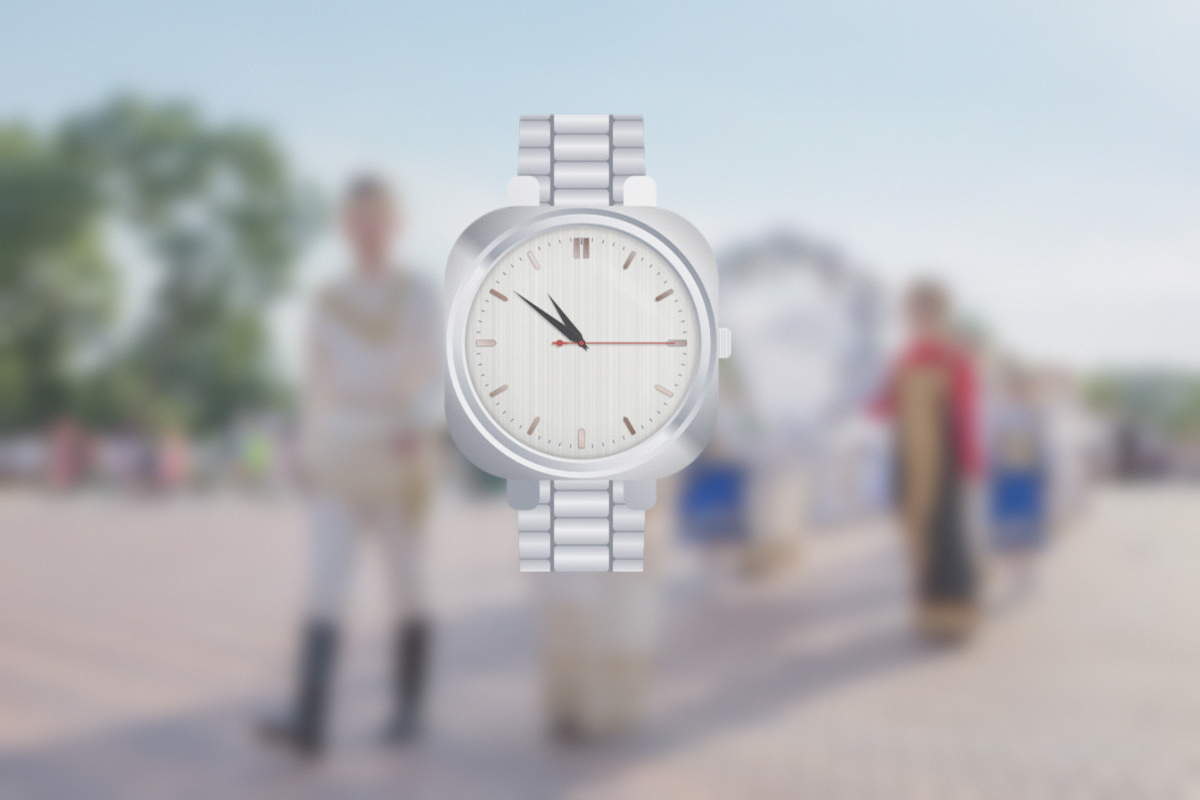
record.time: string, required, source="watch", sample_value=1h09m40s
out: 10h51m15s
